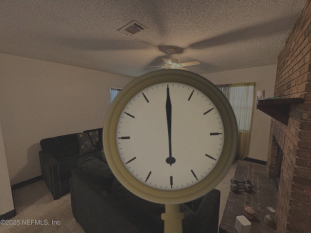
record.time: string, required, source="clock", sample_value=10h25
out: 6h00
